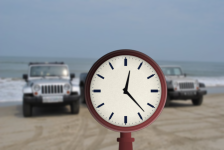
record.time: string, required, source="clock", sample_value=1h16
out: 12h23
